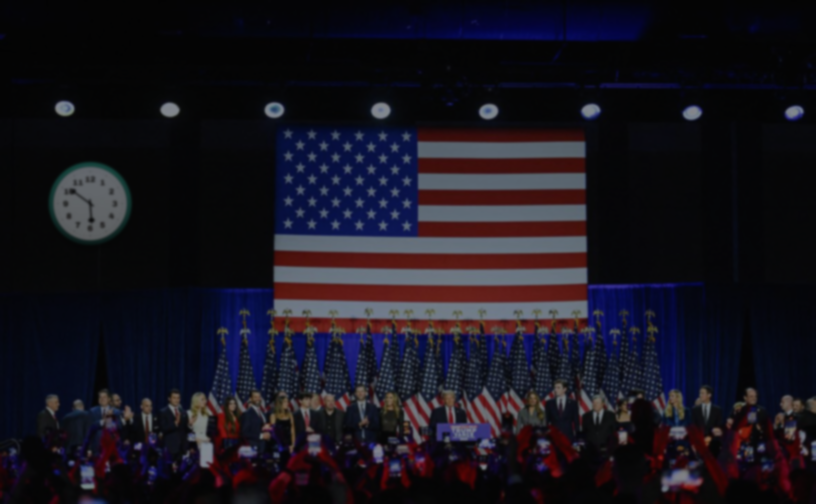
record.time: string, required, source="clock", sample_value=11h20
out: 5h51
